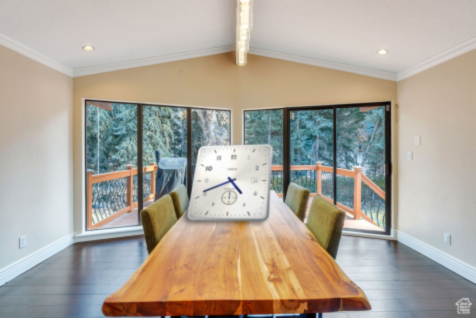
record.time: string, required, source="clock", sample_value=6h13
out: 4h41
